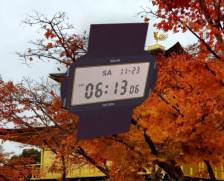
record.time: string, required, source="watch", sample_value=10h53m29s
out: 6h13m06s
